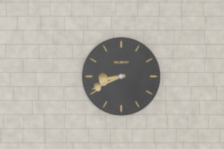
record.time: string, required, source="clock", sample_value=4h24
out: 8h41
